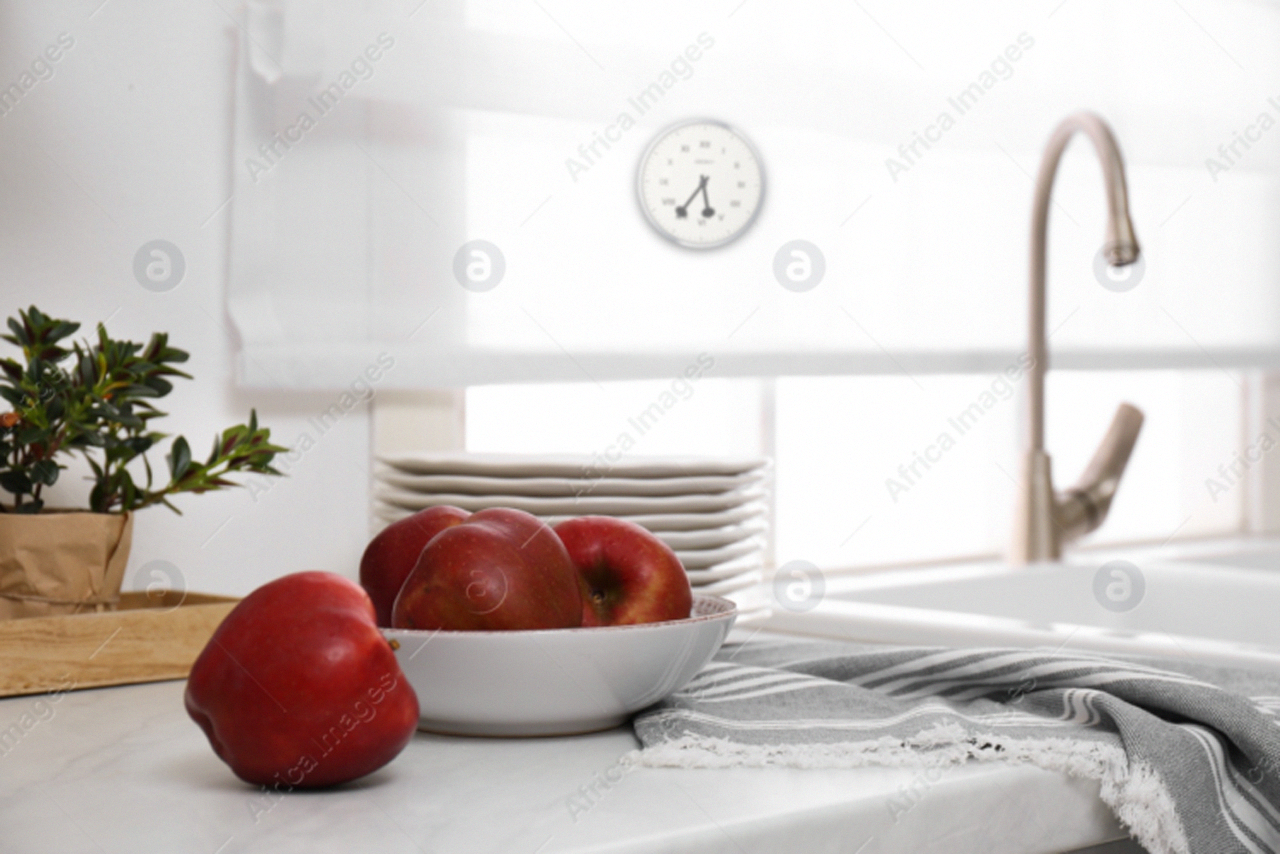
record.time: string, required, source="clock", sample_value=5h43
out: 5h36
